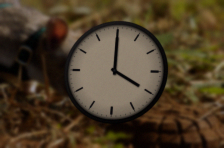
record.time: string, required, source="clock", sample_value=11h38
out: 4h00
